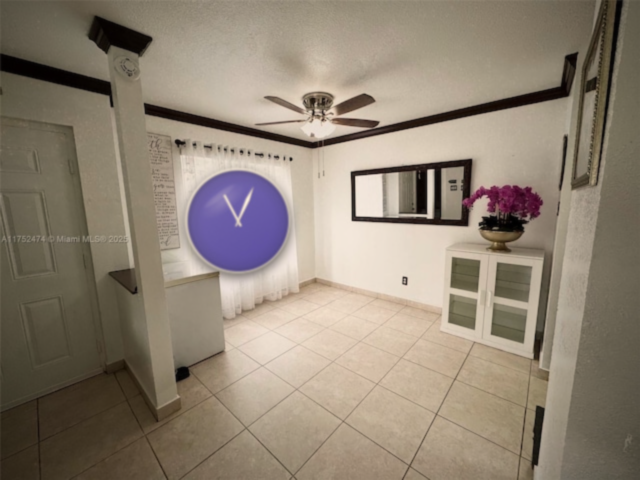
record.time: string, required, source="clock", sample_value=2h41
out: 11h04
